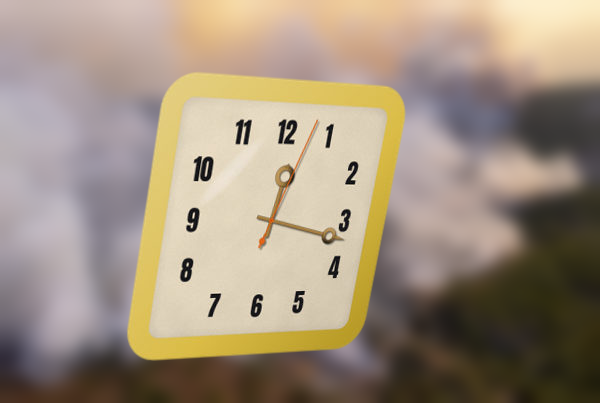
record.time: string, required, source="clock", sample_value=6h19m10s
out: 12h17m03s
